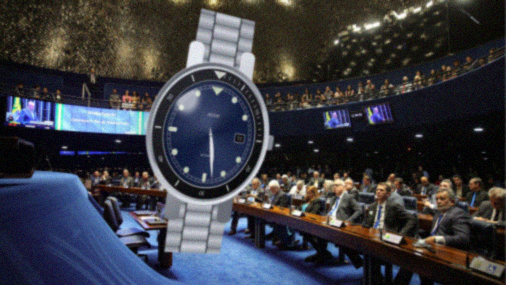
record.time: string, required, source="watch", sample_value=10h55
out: 5h28
